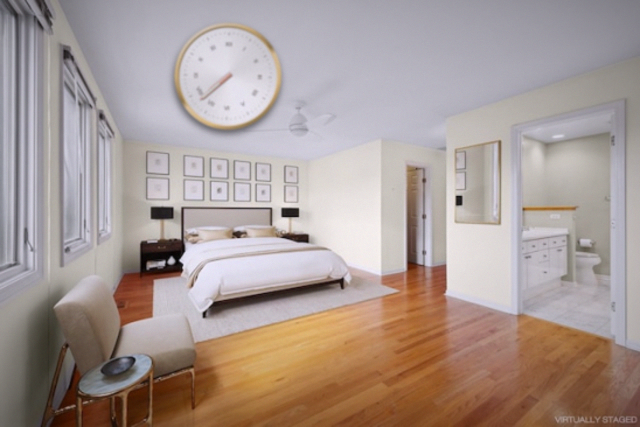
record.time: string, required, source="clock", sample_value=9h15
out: 7h38
